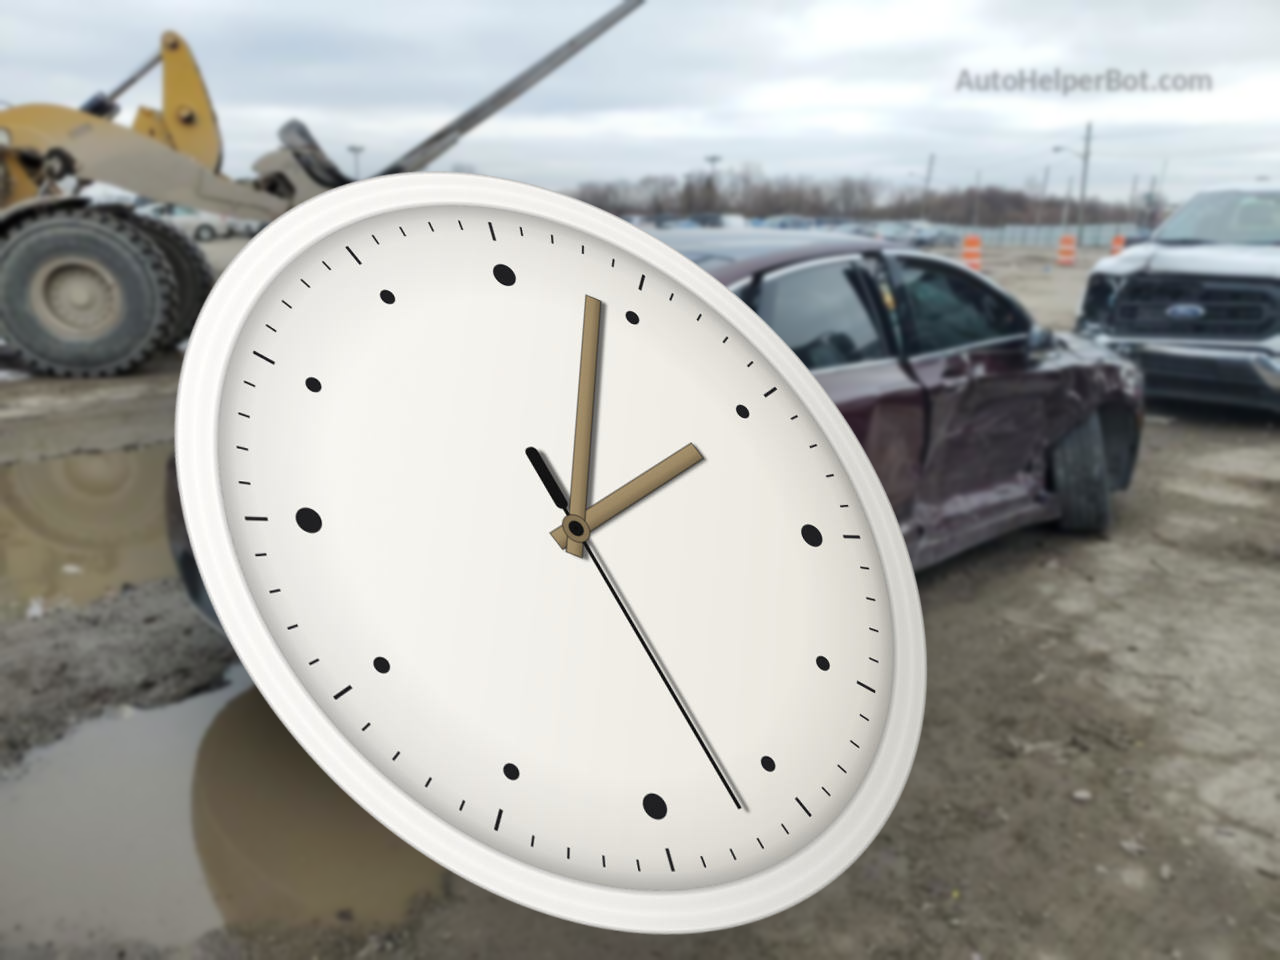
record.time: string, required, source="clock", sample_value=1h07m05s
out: 2h03m27s
